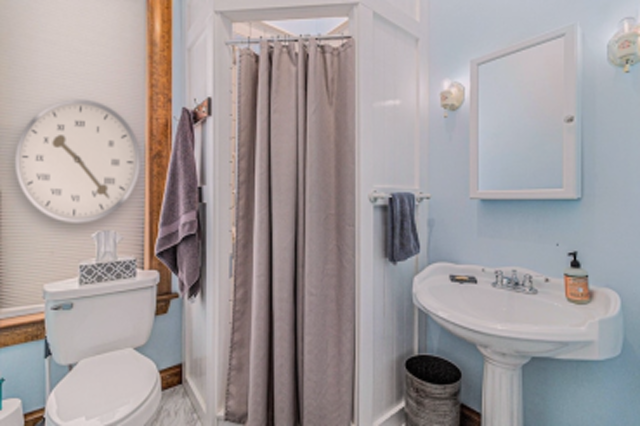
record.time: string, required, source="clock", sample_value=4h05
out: 10h23
